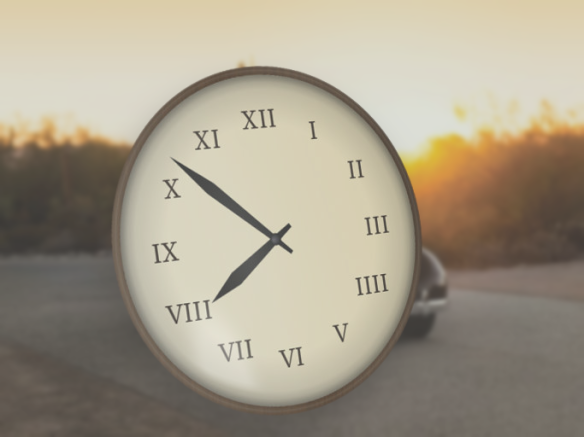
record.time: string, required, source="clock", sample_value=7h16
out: 7h52
